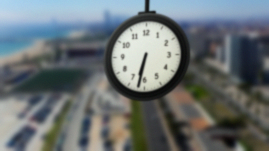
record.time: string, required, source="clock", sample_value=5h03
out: 6h32
